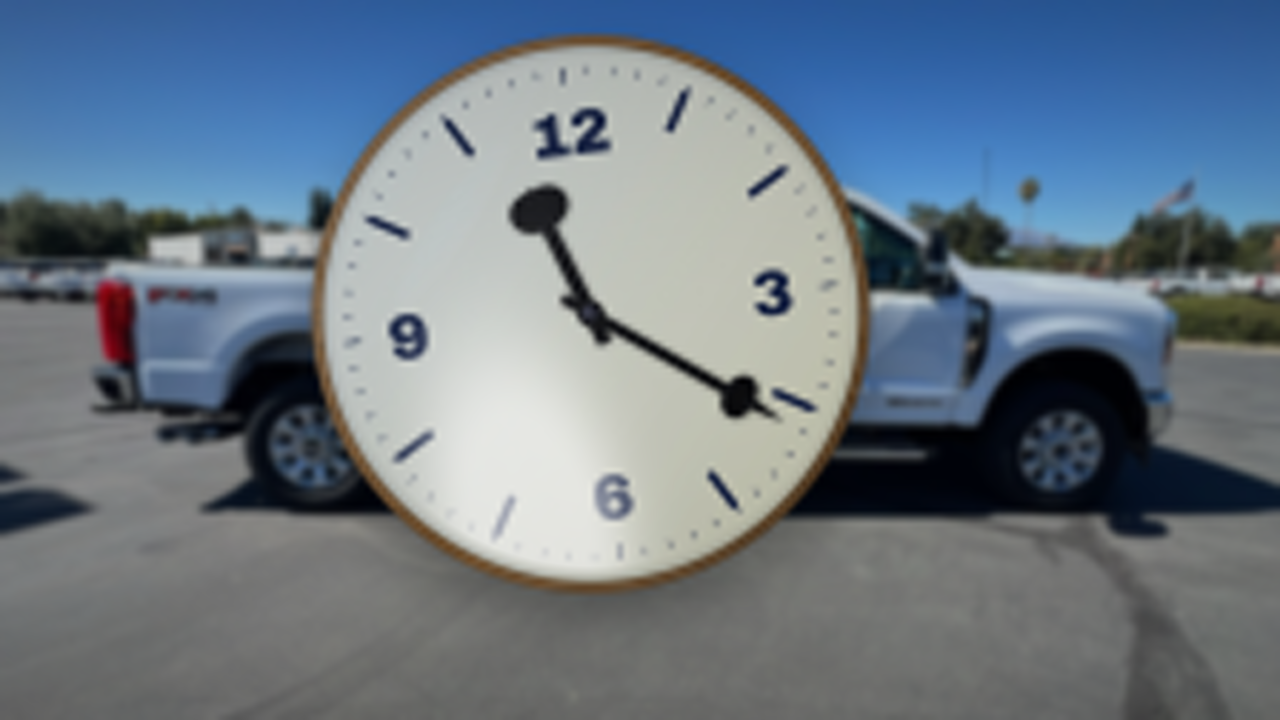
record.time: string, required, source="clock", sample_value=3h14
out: 11h21
